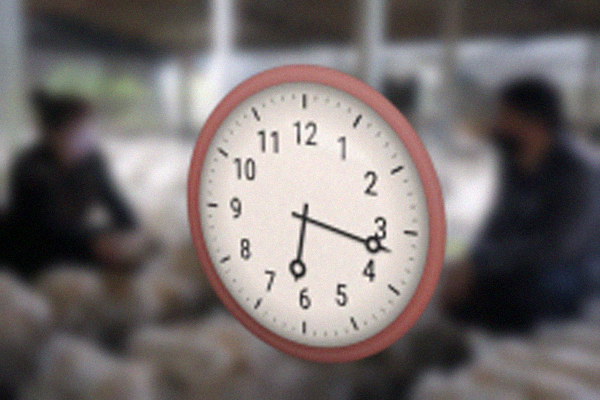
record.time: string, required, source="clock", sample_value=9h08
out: 6h17
